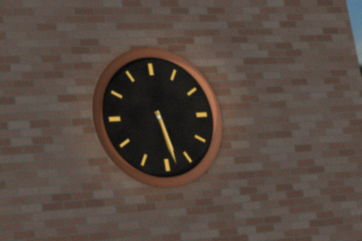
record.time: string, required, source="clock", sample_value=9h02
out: 5h28
